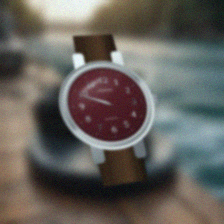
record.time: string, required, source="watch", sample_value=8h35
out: 9h49
